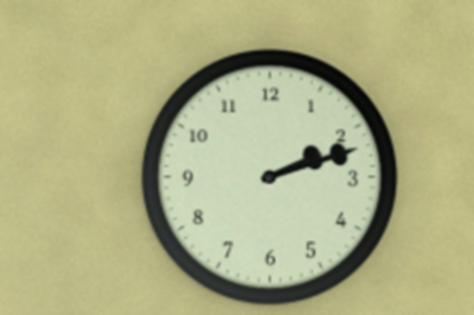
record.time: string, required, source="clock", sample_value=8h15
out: 2h12
